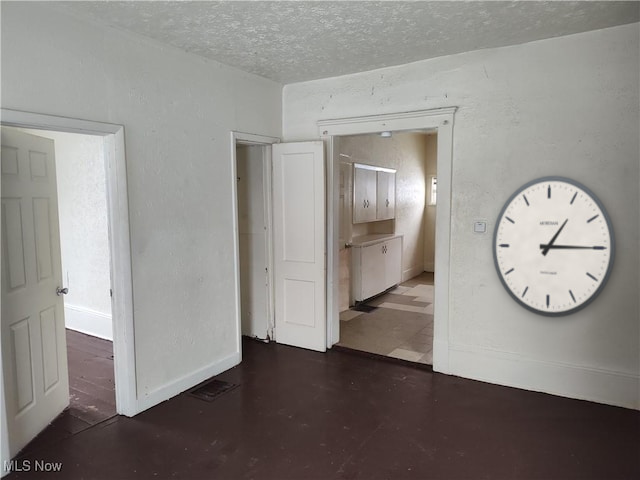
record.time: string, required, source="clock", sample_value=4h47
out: 1h15
